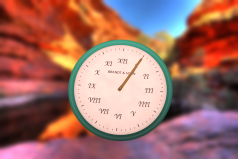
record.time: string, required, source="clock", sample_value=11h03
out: 1h05
